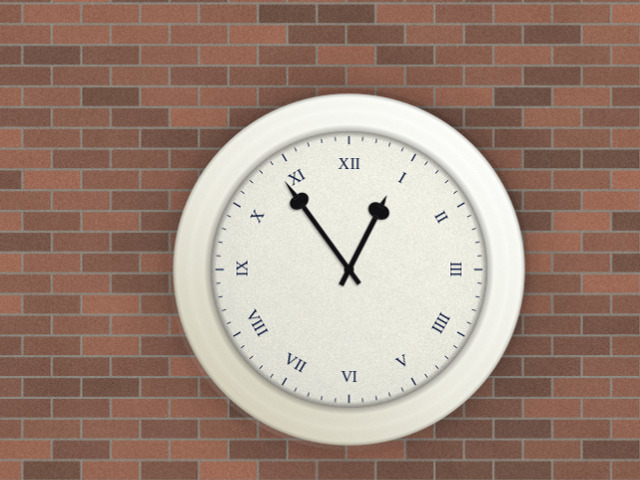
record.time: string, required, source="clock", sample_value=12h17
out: 12h54
